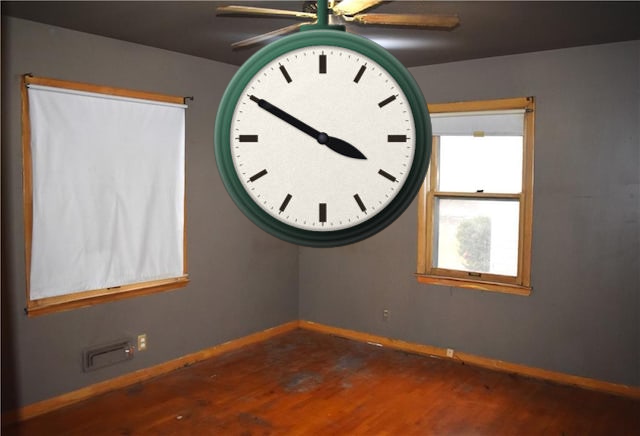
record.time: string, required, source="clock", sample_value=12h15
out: 3h50
